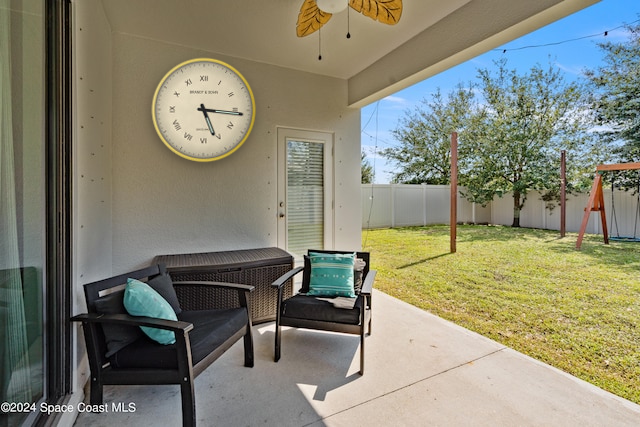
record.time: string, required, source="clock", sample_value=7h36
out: 5h16
